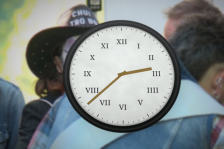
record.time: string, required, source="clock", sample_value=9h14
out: 2h38
